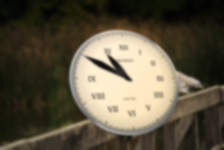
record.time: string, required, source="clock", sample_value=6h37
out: 10h50
